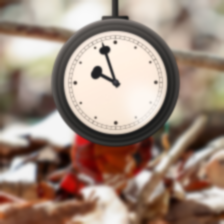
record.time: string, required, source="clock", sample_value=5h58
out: 9h57
